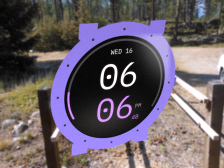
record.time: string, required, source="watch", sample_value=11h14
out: 6h06
